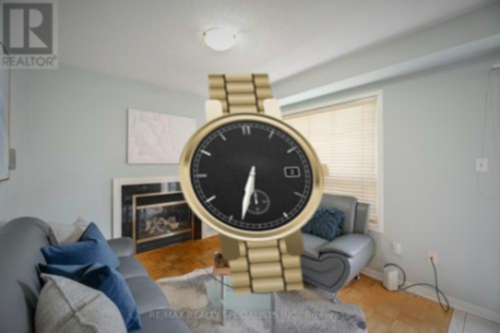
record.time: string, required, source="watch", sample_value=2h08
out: 6h33
